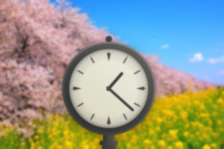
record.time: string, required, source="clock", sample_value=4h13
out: 1h22
